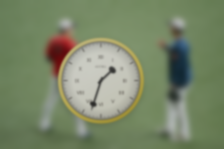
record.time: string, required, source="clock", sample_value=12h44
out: 1h33
